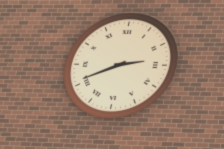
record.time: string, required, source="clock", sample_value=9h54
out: 2h41
